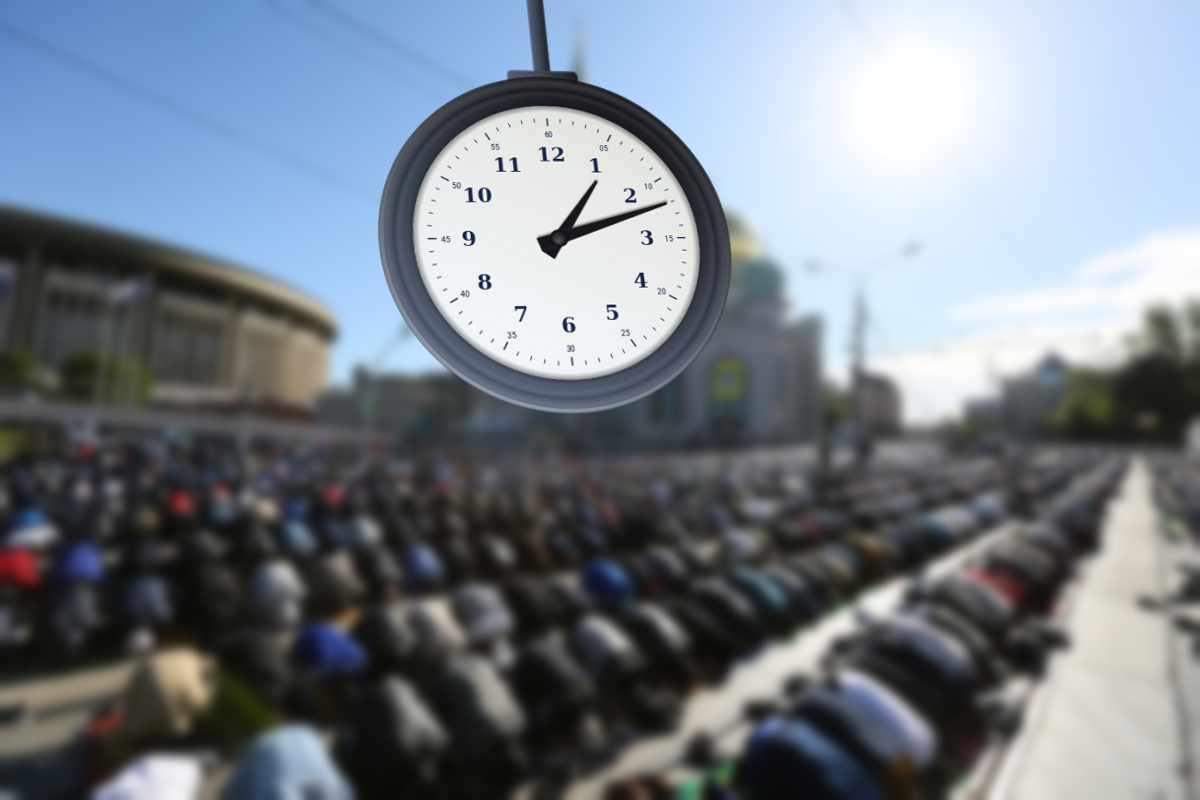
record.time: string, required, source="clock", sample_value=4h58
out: 1h12
